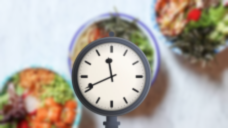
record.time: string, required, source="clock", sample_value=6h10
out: 11h41
